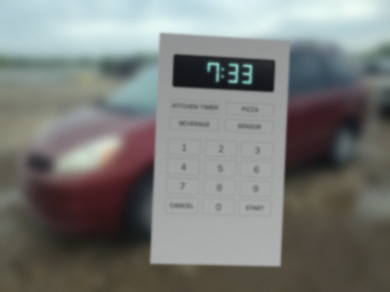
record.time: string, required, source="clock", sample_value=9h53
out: 7h33
